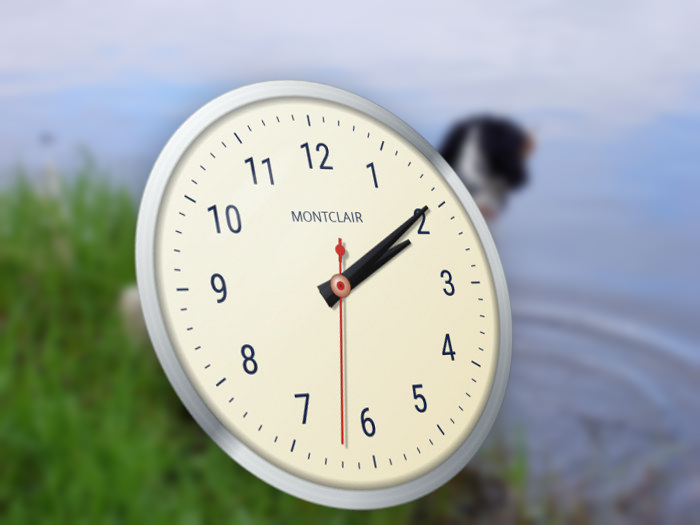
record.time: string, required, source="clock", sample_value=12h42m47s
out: 2h09m32s
